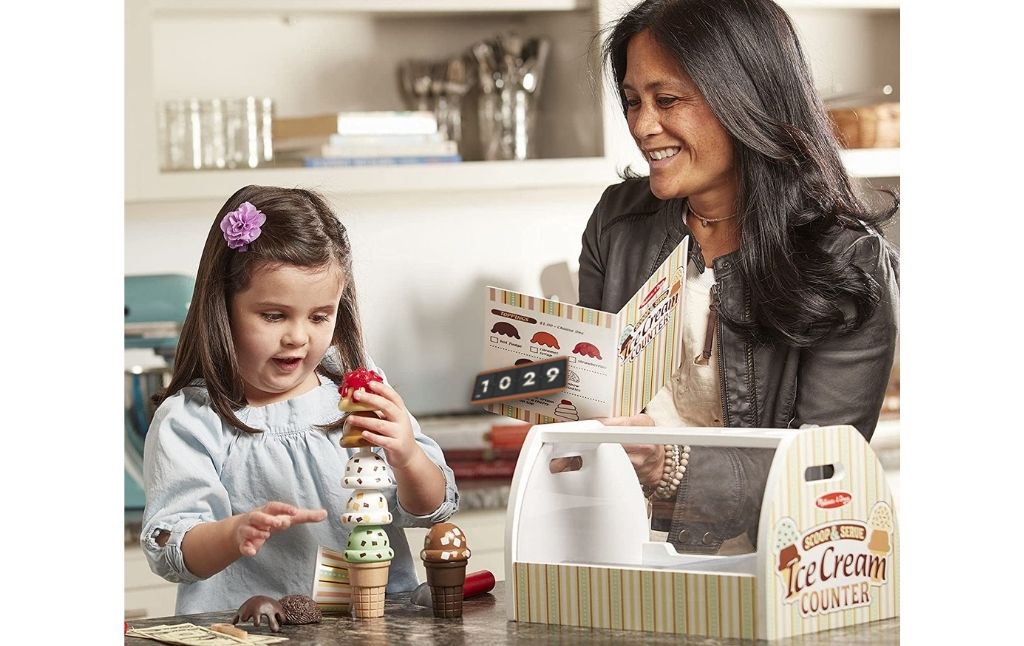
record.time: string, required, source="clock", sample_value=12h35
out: 10h29
